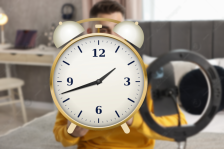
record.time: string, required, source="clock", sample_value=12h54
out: 1h42
